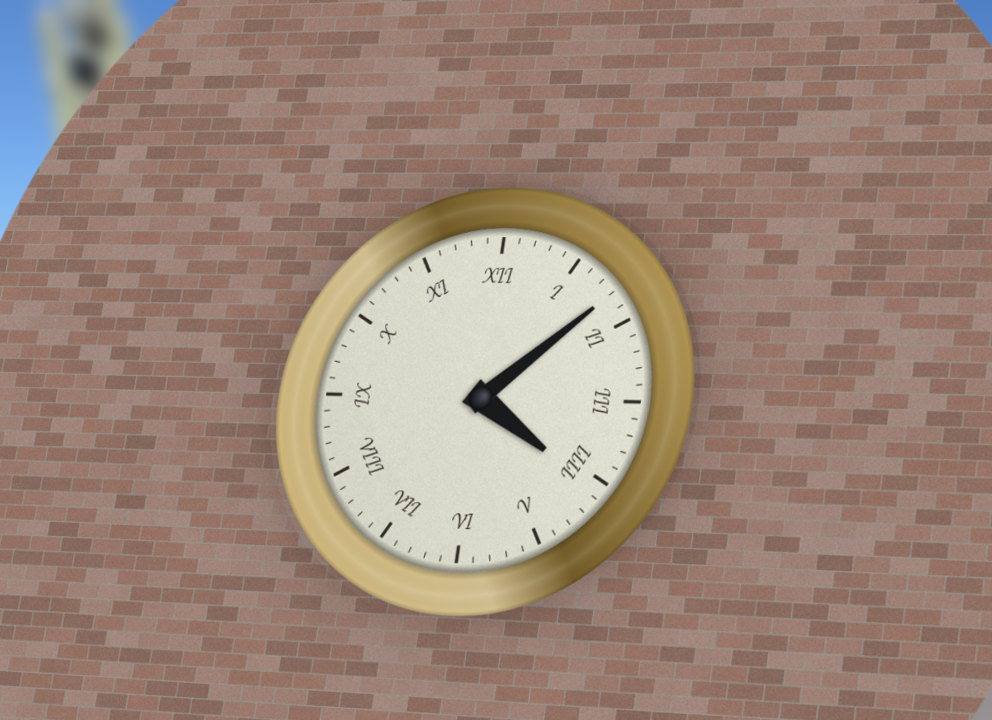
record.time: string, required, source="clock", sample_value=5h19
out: 4h08
